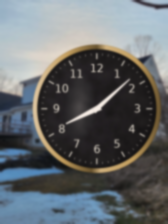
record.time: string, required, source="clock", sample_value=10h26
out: 8h08
